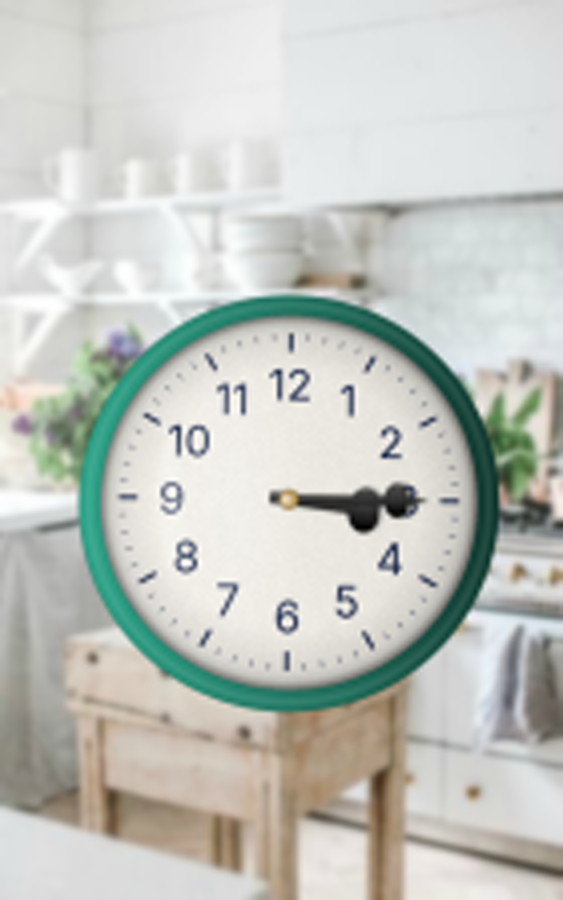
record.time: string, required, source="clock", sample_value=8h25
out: 3h15
